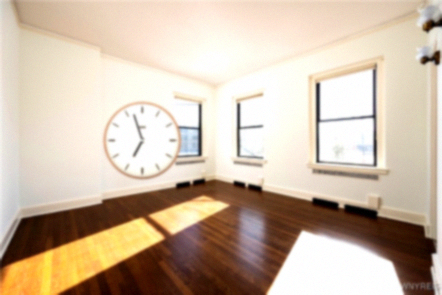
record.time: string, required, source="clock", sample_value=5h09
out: 6h57
